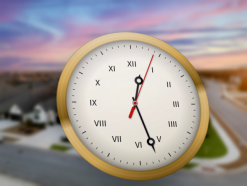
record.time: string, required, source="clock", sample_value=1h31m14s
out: 12h27m04s
